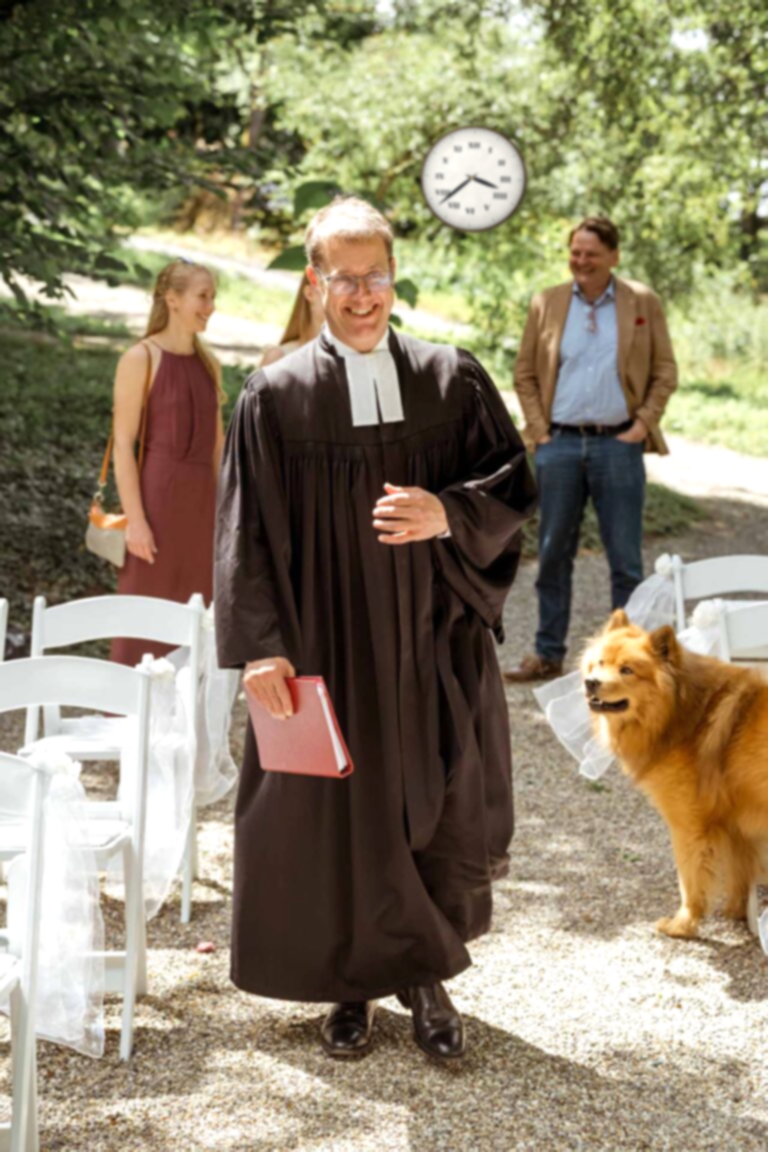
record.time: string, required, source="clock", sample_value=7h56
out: 3h38
